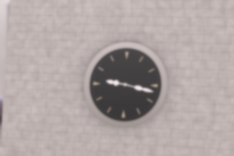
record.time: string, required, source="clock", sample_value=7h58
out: 9h17
